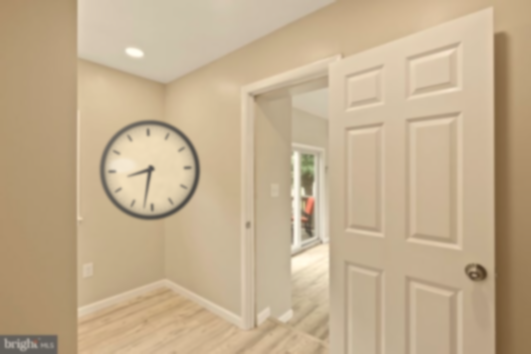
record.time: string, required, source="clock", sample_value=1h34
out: 8h32
